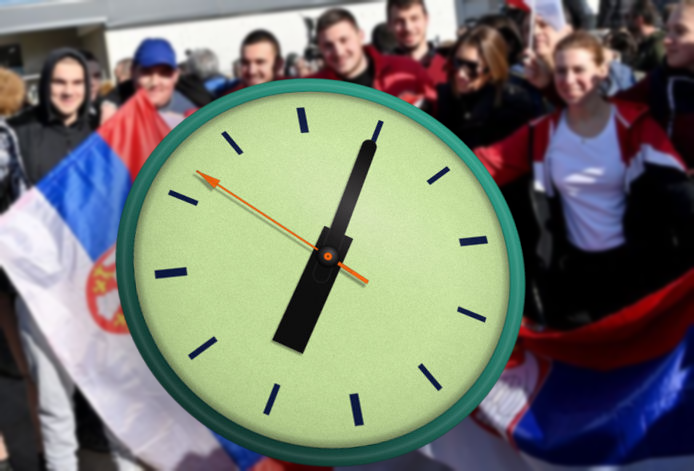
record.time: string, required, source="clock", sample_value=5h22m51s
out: 7h04m52s
